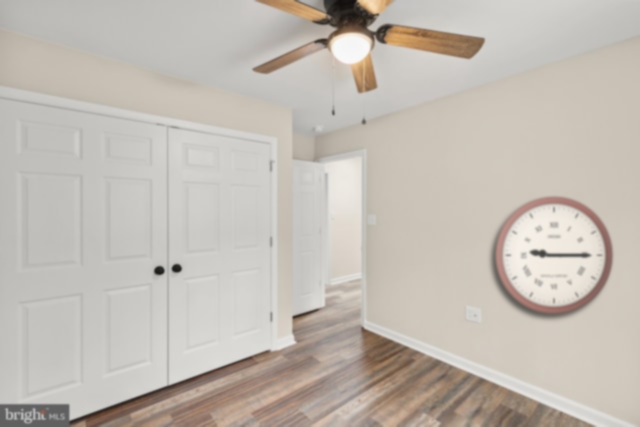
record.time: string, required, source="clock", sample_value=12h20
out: 9h15
